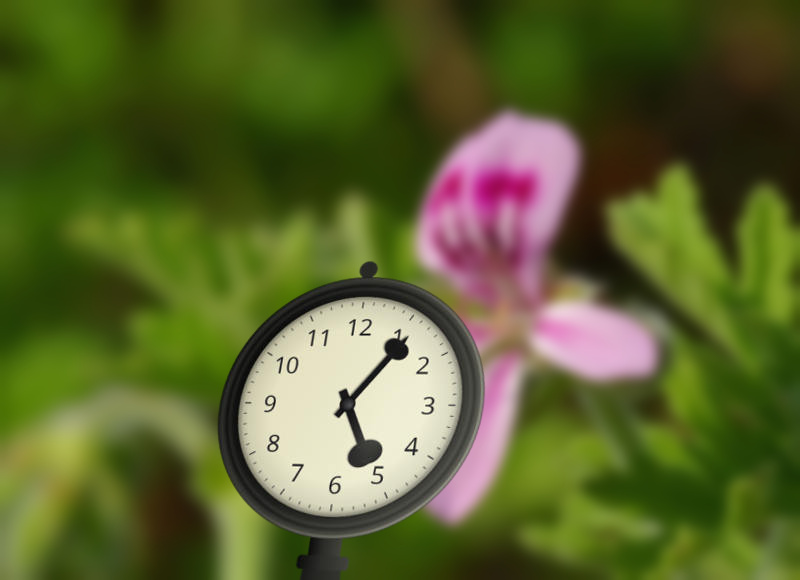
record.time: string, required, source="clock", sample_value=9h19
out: 5h06
